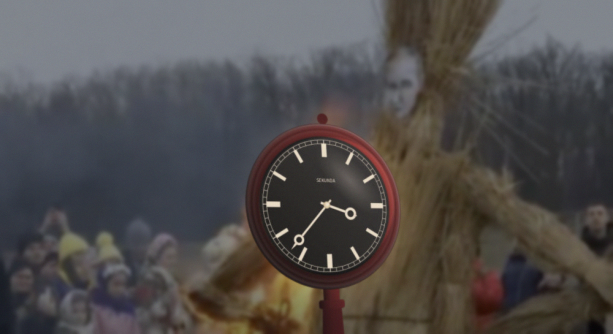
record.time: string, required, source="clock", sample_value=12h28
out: 3h37
